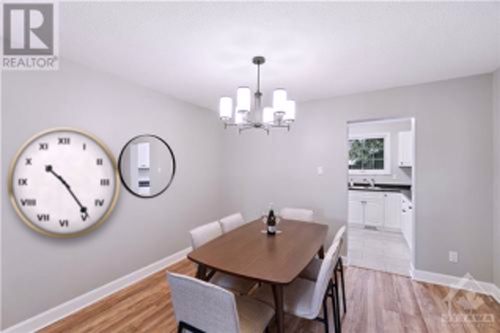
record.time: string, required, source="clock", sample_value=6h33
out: 10h24
